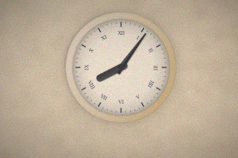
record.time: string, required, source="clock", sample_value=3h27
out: 8h06
